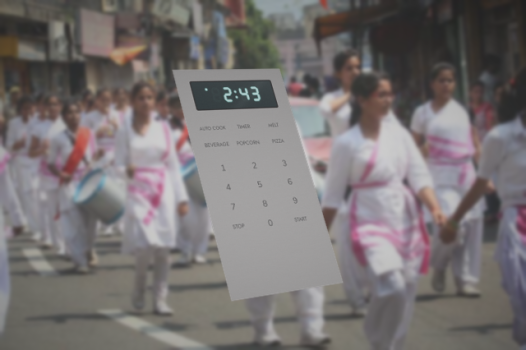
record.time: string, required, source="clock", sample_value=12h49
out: 2h43
